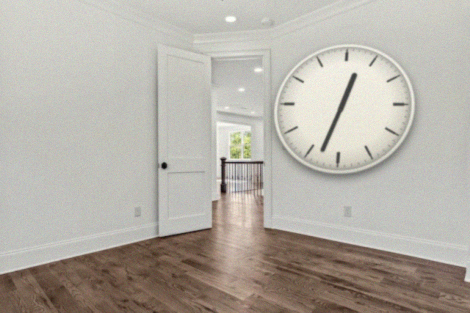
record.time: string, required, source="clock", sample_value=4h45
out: 12h33
